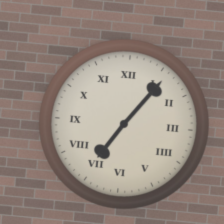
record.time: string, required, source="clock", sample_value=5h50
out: 7h06
